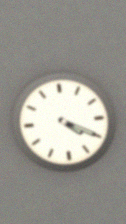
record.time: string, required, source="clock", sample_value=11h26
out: 4h20
